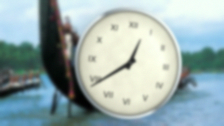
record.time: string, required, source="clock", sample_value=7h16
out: 12h39
